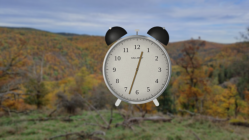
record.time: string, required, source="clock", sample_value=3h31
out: 12h33
